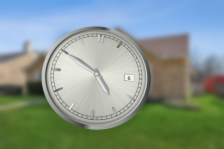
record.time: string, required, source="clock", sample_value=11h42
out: 4h50
